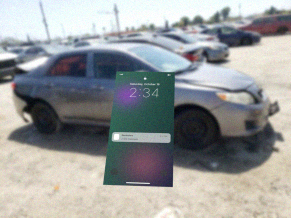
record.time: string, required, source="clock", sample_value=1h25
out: 2h34
